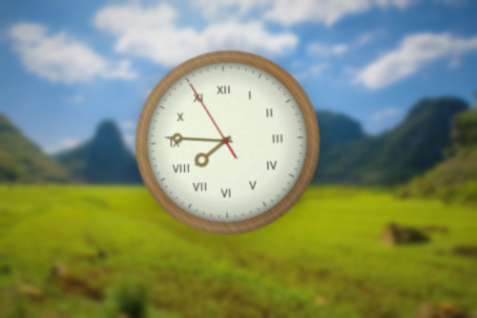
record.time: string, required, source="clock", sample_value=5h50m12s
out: 7h45m55s
